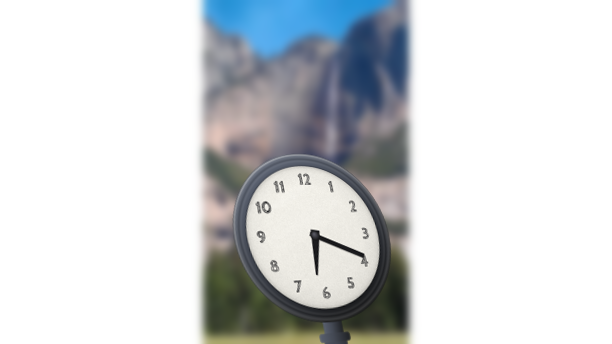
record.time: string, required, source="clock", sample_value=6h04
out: 6h19
